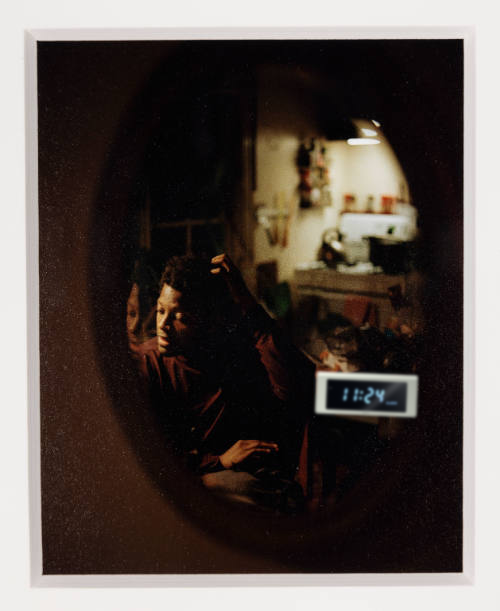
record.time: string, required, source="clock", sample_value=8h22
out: 11h24
